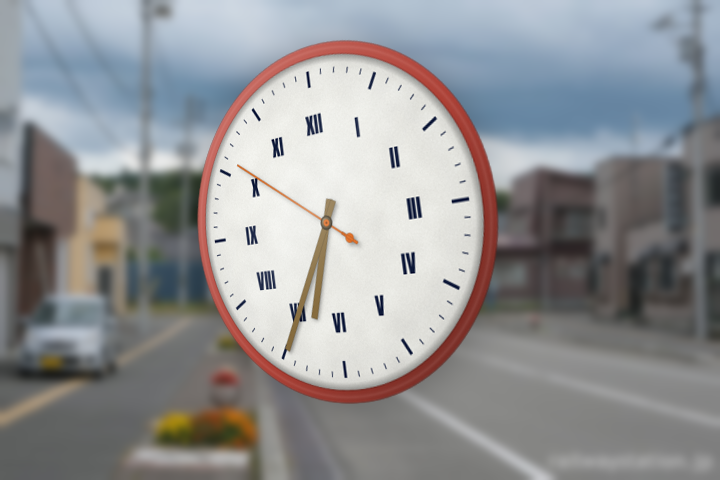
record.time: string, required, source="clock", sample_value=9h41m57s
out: 6h34m51s
